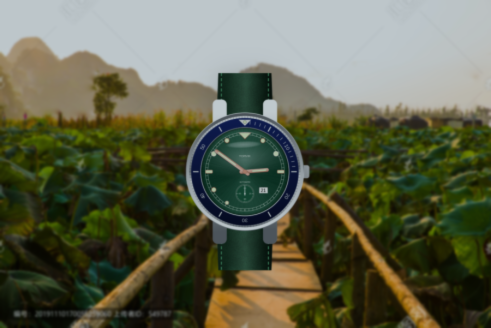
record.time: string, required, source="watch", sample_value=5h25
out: 2h51
